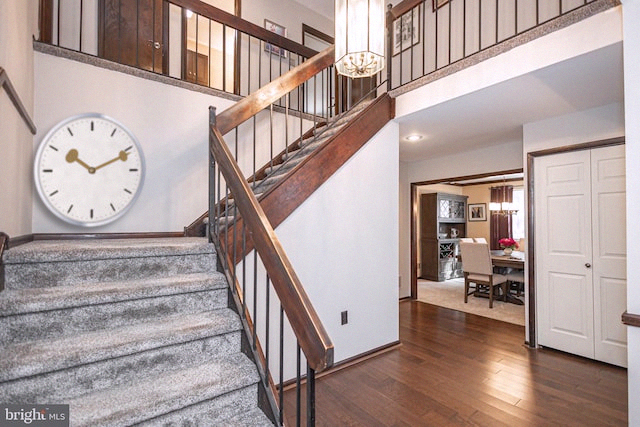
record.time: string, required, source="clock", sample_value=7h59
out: 10h11
